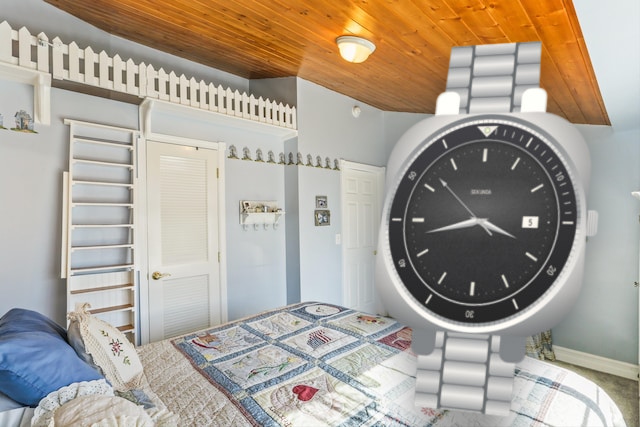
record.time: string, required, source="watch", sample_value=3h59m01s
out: 3h42m52s
